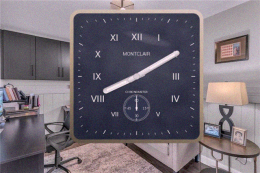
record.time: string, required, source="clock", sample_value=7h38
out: 8h10
